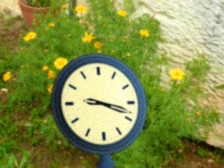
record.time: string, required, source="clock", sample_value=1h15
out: 9h18
